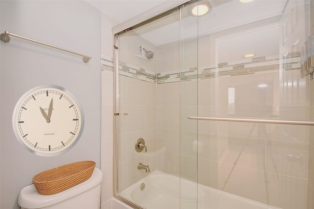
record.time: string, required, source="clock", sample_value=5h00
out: 11h02
